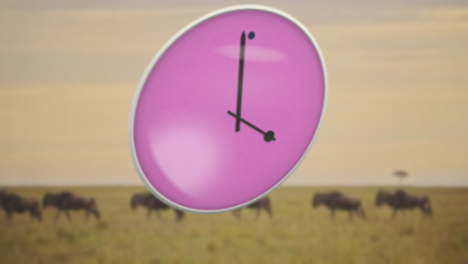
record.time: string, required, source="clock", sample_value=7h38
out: 3h59
